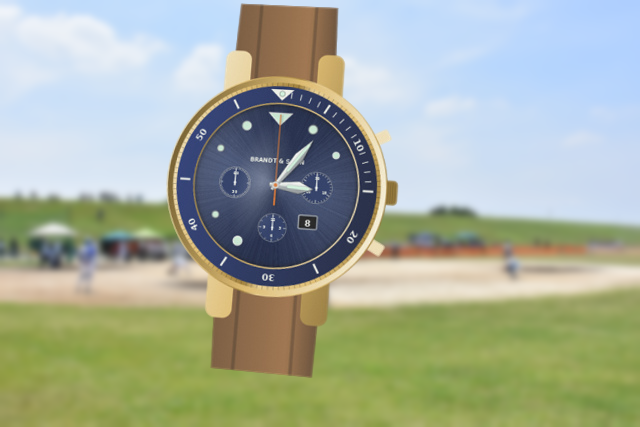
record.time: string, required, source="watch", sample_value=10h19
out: 3h06
